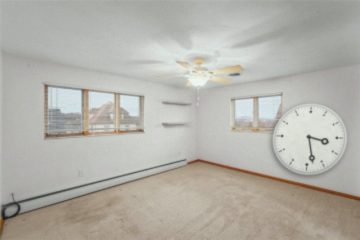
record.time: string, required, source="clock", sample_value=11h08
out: 3h28
